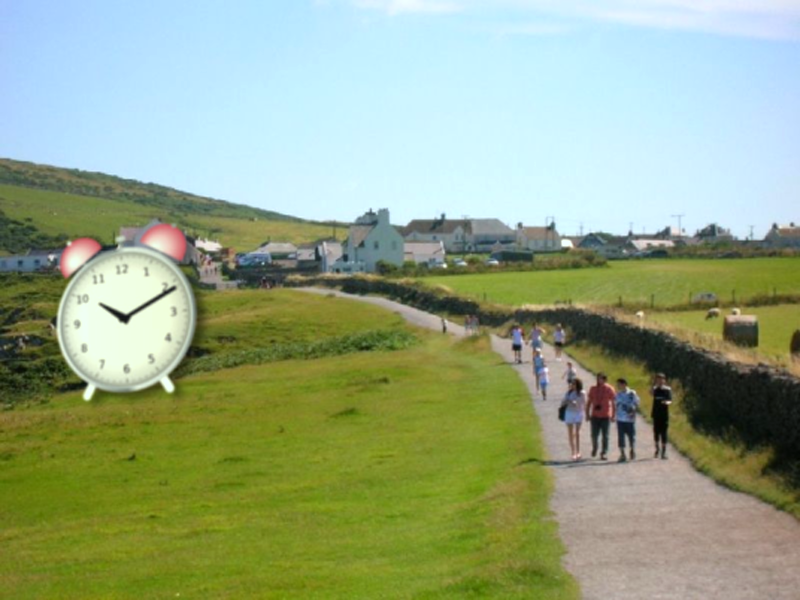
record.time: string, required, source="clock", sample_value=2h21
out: 10h11
